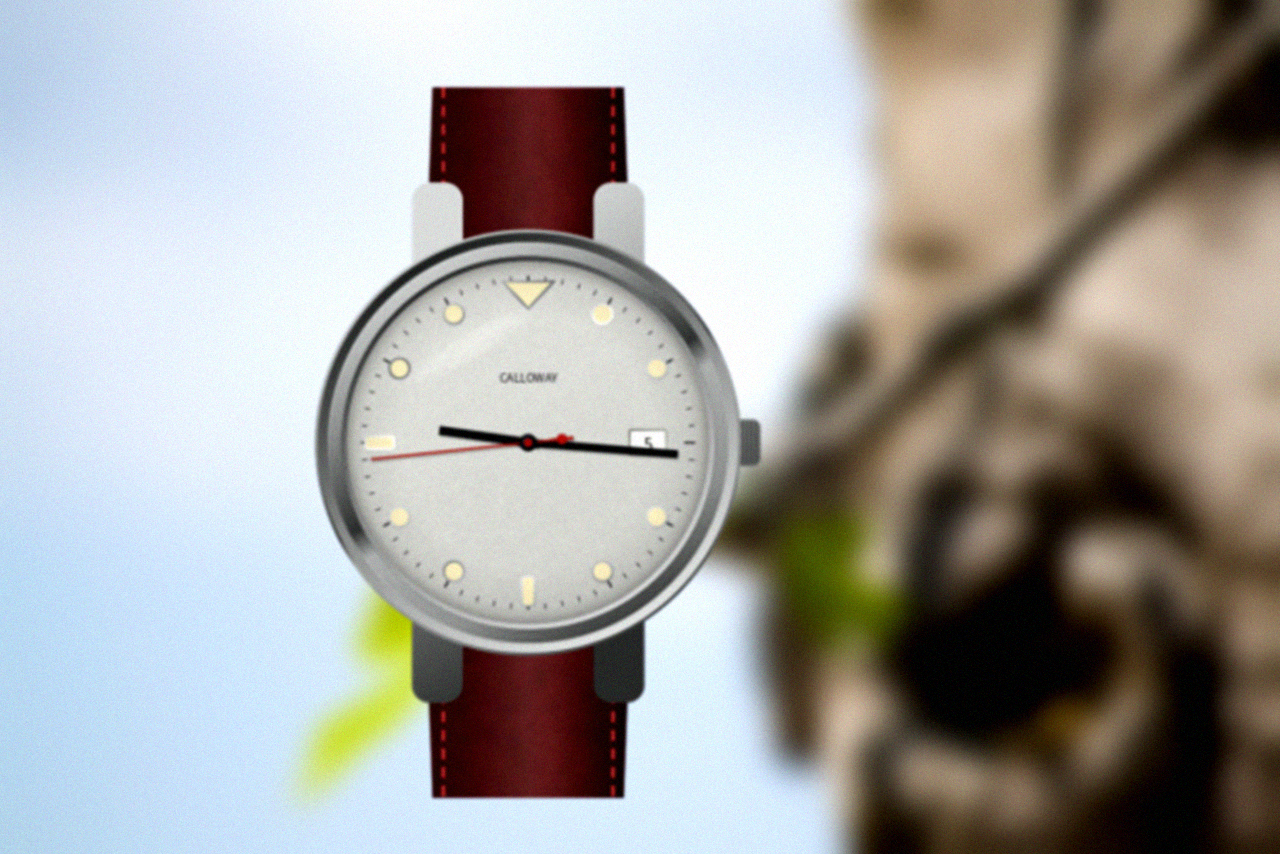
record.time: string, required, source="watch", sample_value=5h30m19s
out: 9h15m44s
